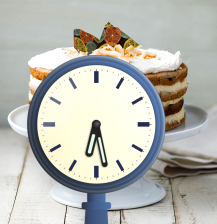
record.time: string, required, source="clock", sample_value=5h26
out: 6h28
